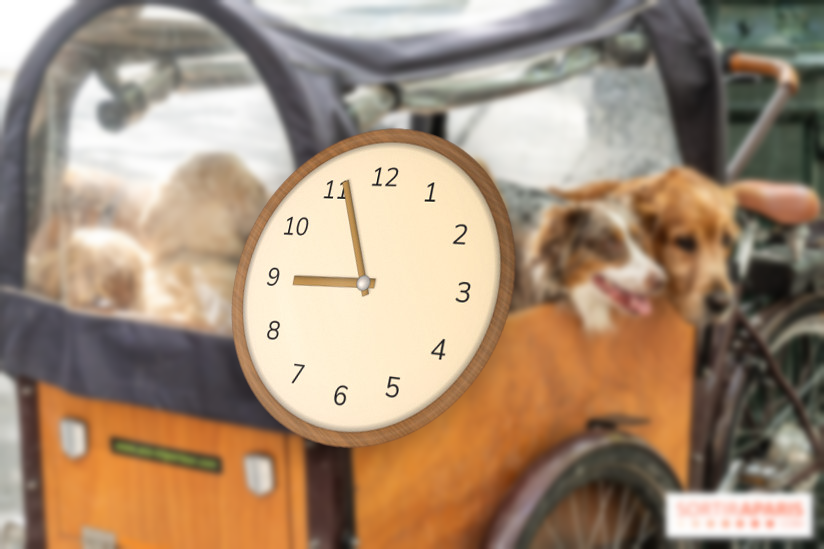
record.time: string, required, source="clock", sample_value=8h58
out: 8h56
